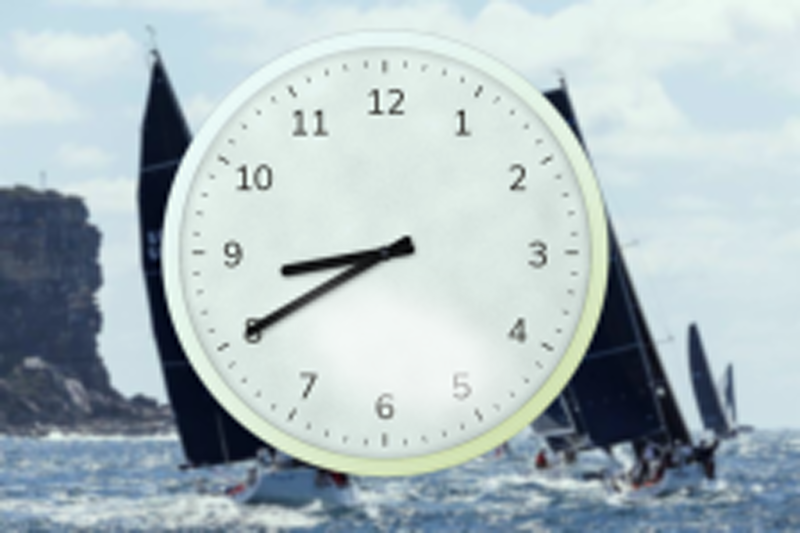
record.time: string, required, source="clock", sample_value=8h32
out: 8h40
